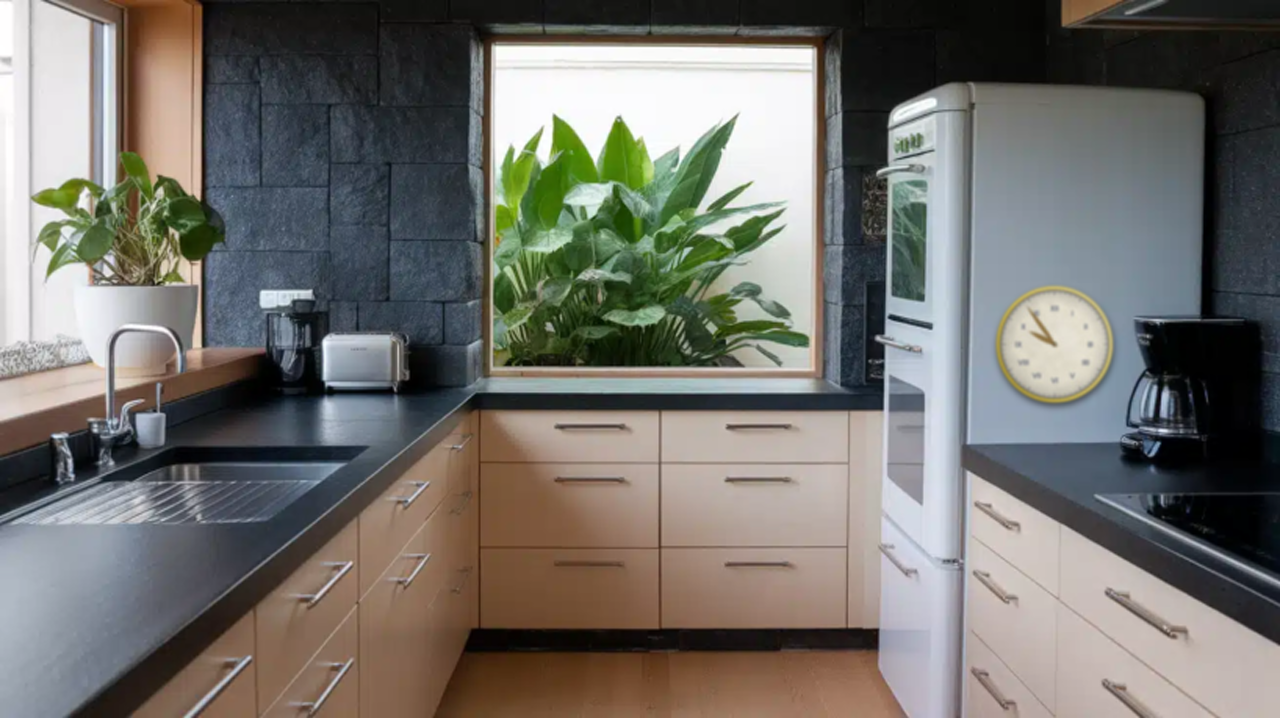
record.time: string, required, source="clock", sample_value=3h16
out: 9h54
